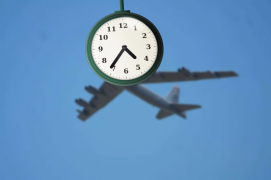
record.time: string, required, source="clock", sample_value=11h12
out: 4h36
